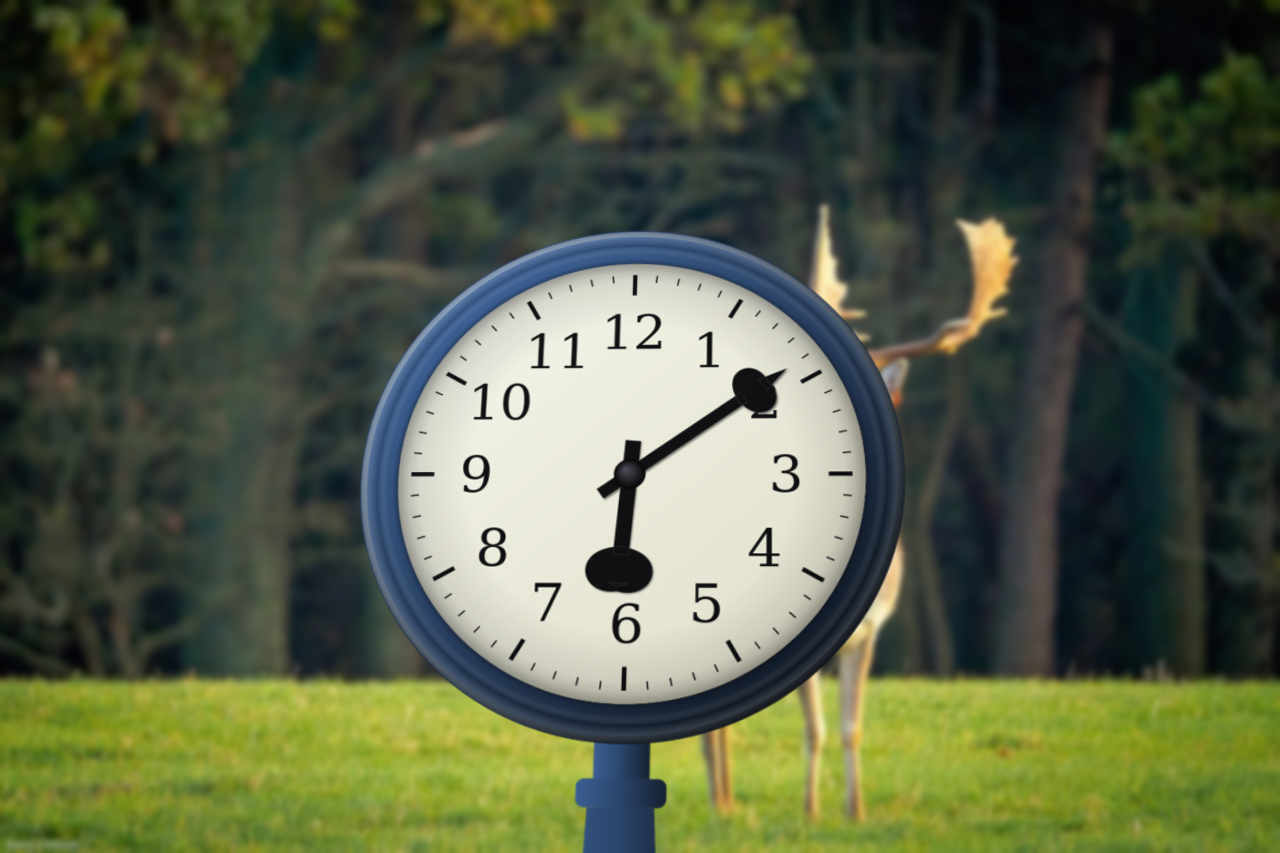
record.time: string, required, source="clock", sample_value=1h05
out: 6h09
